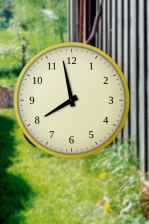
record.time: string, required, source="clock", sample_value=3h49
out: 7h58
